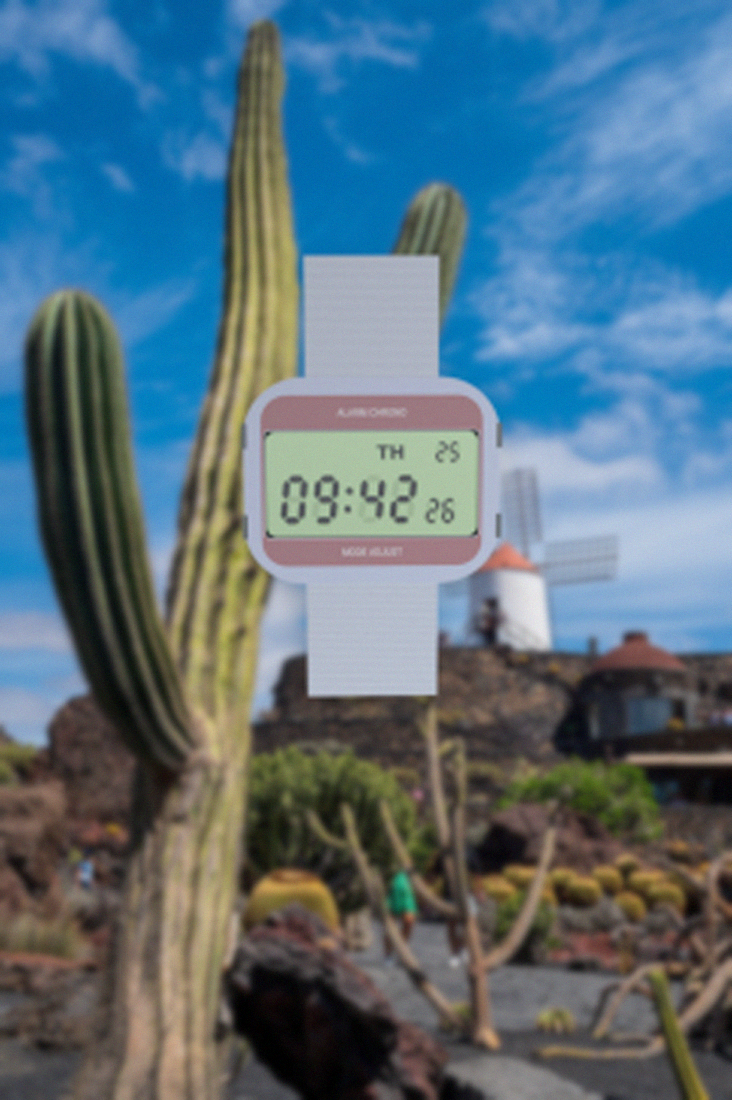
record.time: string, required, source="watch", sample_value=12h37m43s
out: 9h42m26s
